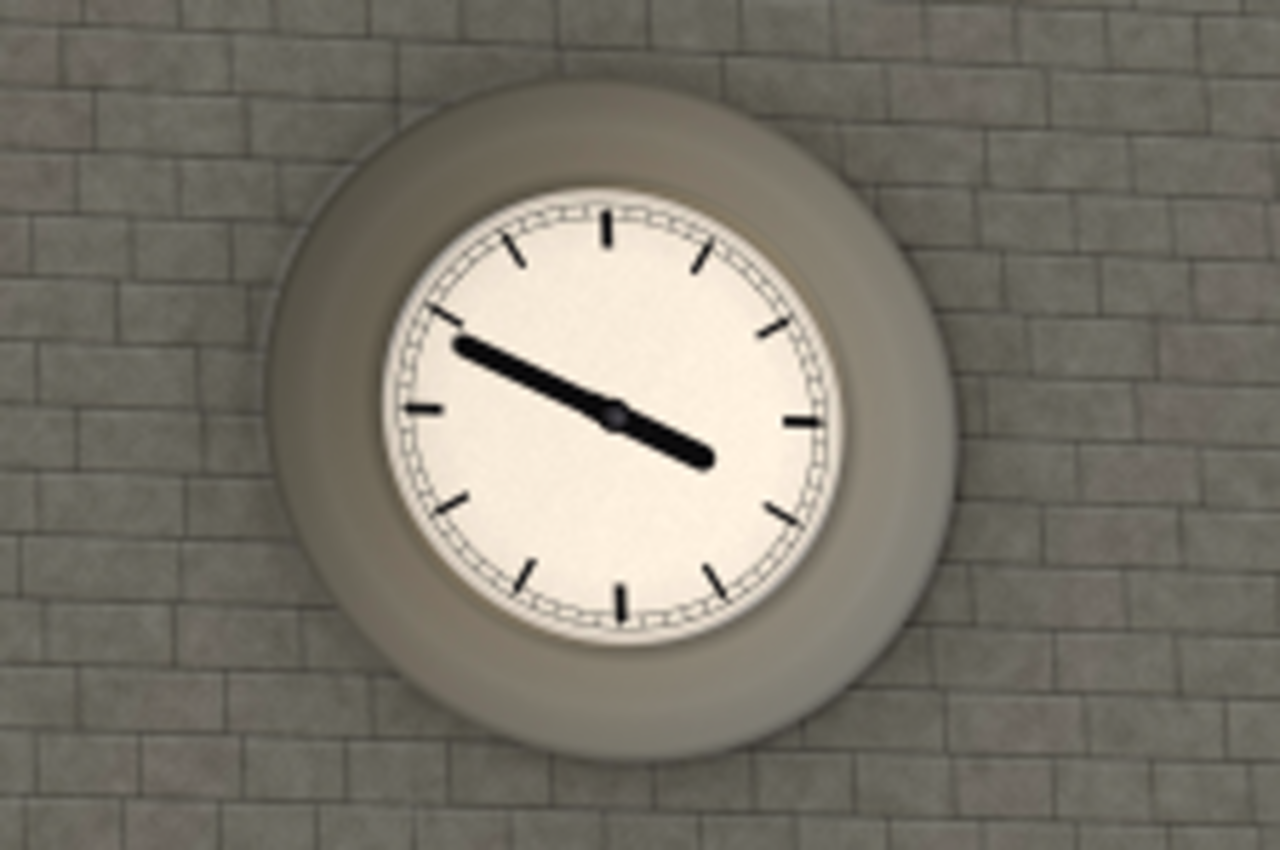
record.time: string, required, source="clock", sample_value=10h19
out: 3h49
